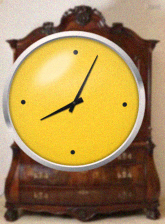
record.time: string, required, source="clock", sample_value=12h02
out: 8h04
